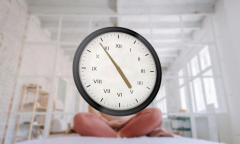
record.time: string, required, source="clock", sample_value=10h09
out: 4h54
